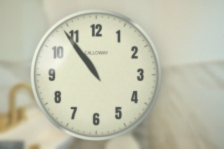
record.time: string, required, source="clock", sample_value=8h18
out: 10h54
